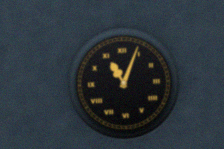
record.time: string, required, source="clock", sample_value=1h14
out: 11h04
